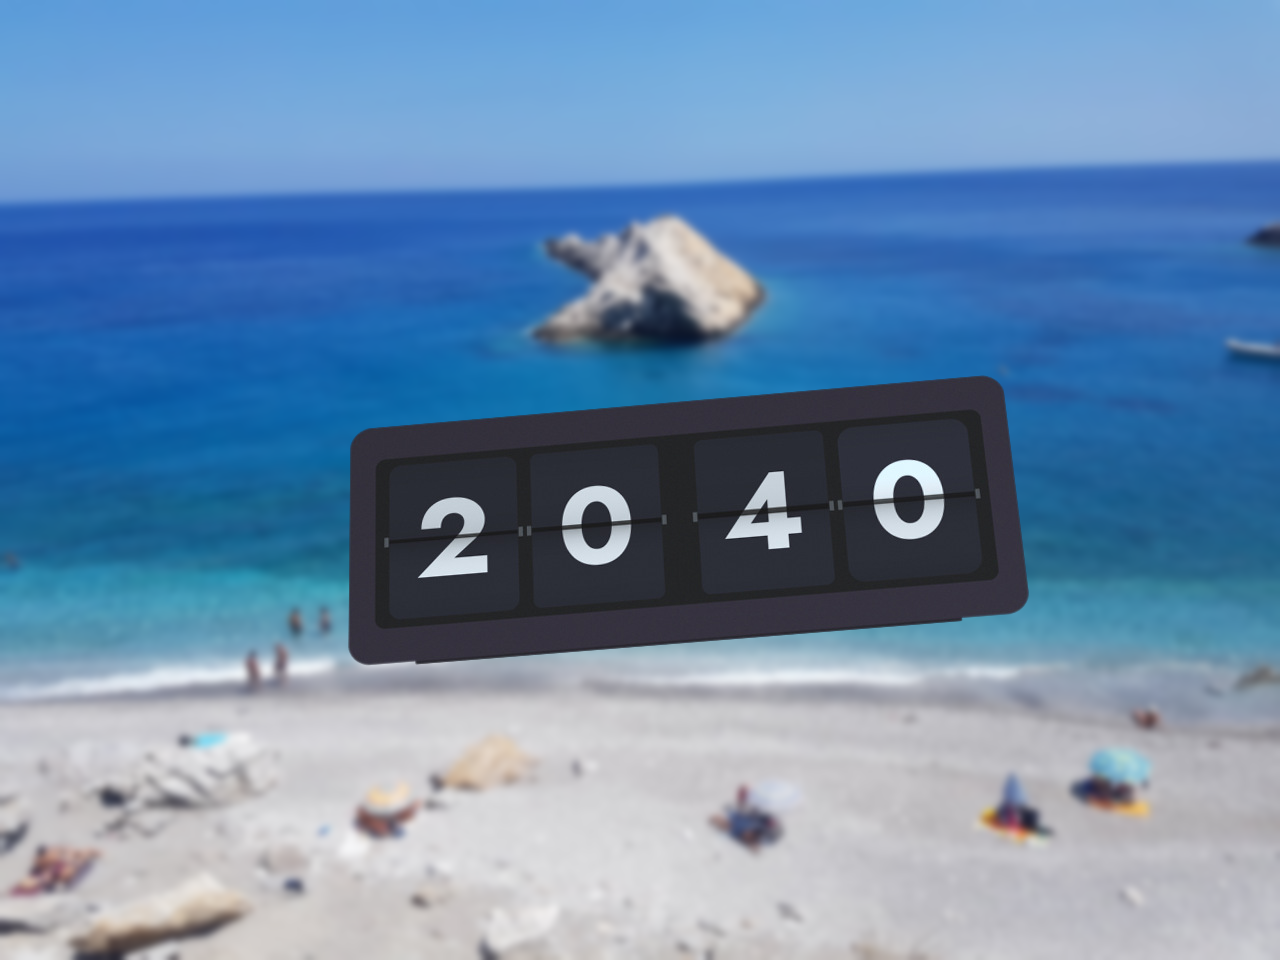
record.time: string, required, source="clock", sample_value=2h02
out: 20h40
